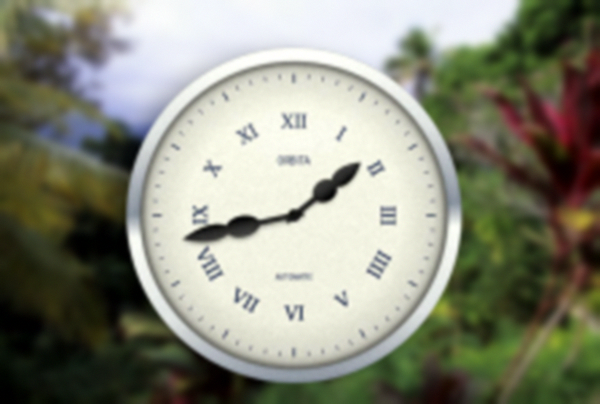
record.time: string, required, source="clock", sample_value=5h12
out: 1h43
